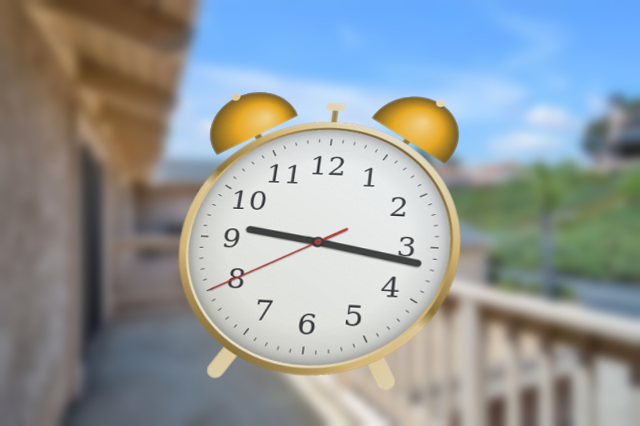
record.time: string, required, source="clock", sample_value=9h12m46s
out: 9h16m40s
